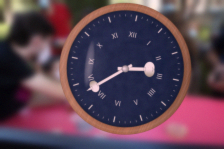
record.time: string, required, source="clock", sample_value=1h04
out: 2h38
